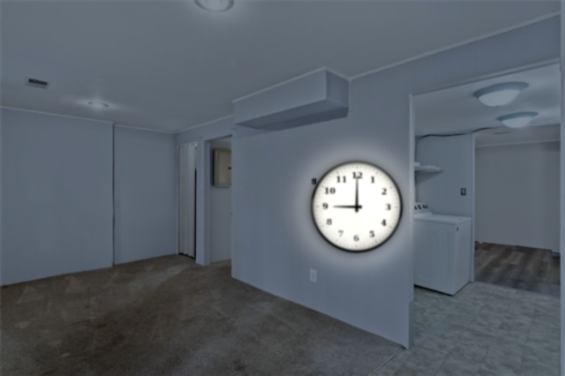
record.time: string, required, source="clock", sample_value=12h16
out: 9h00
